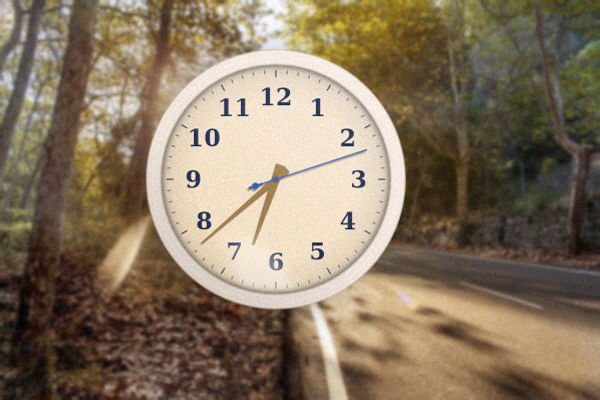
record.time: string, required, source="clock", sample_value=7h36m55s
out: 6h38m12s
